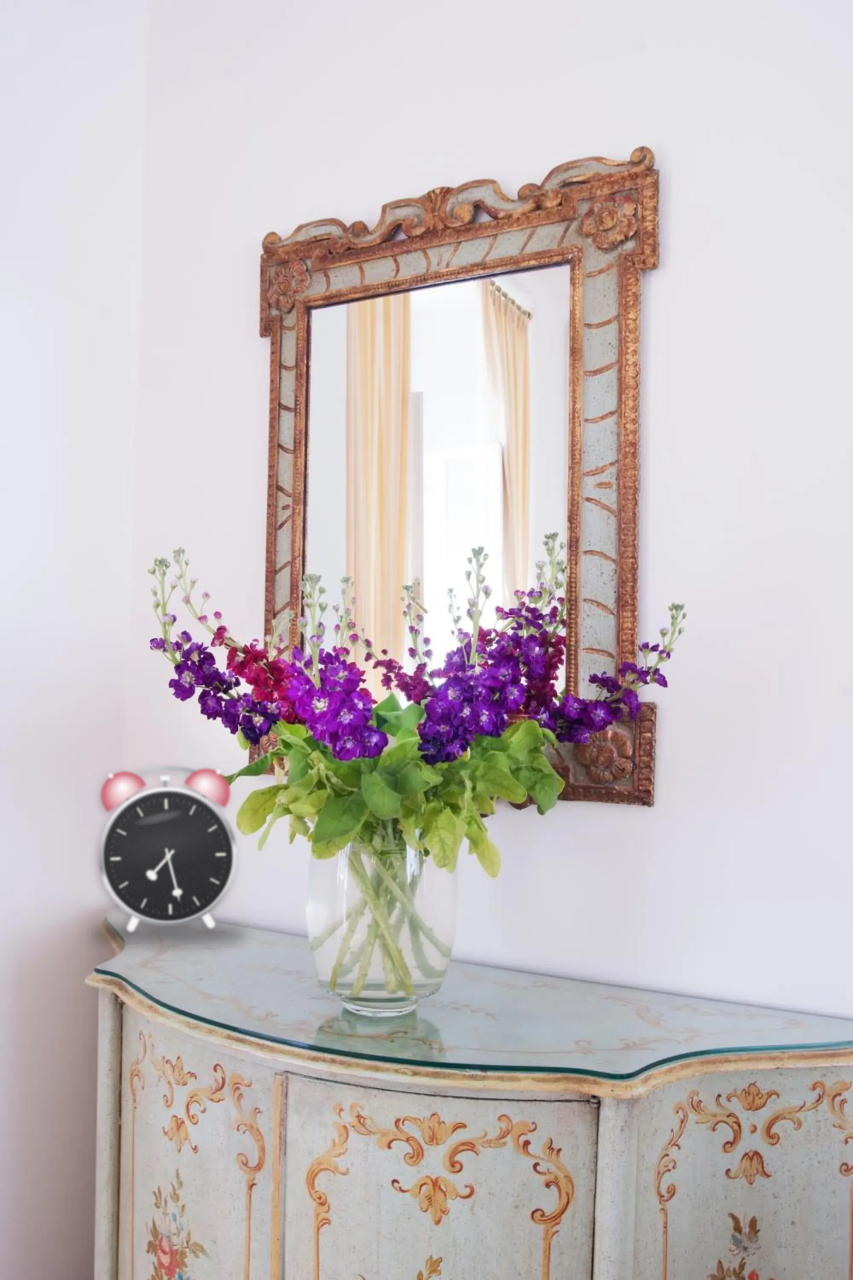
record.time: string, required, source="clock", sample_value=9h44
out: 7h28
